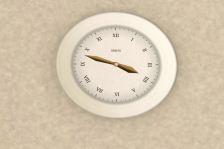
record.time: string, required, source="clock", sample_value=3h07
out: 3h48
